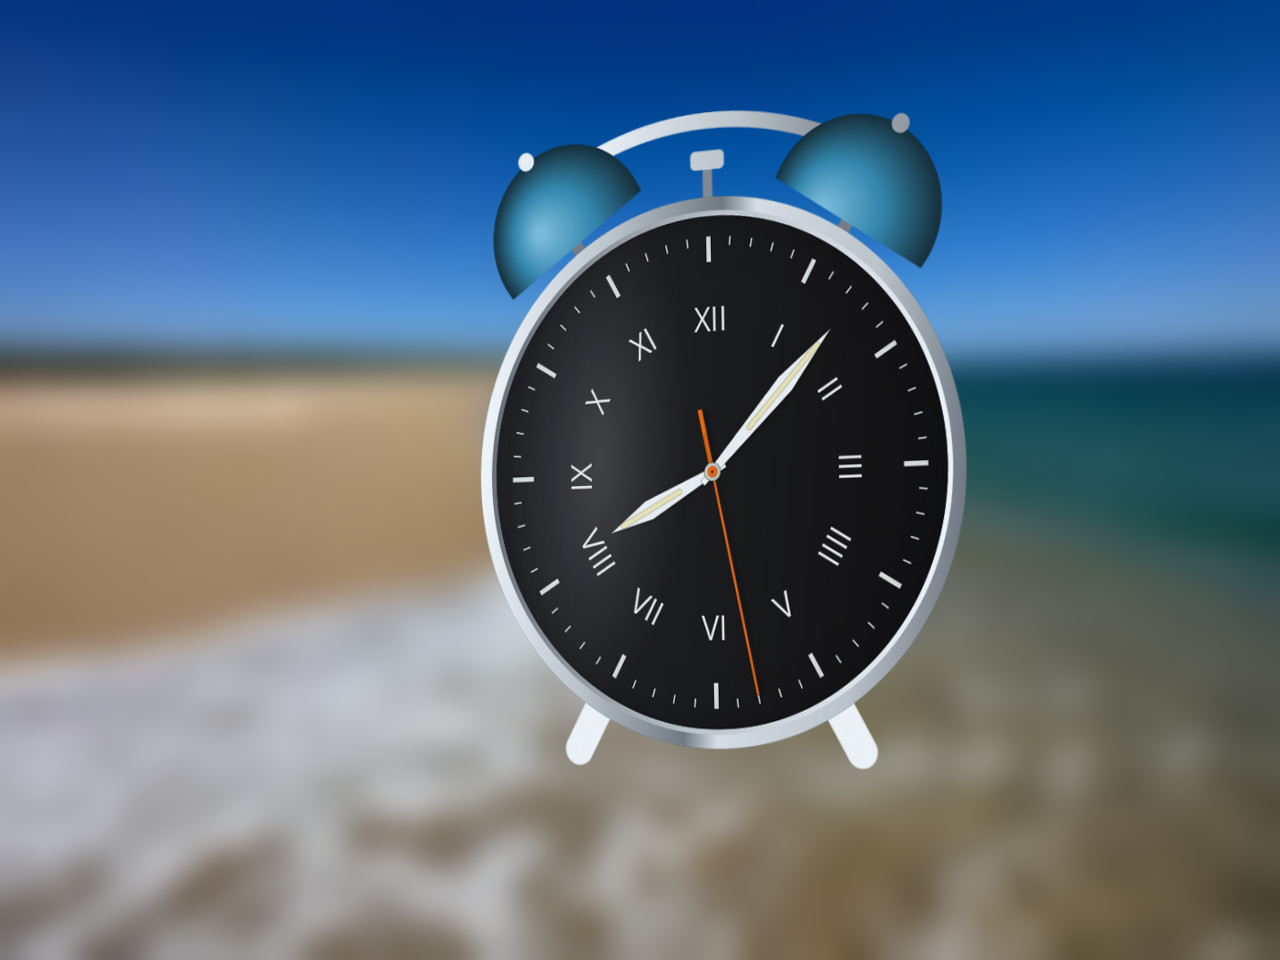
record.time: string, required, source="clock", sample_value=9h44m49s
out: 8h07m28s
